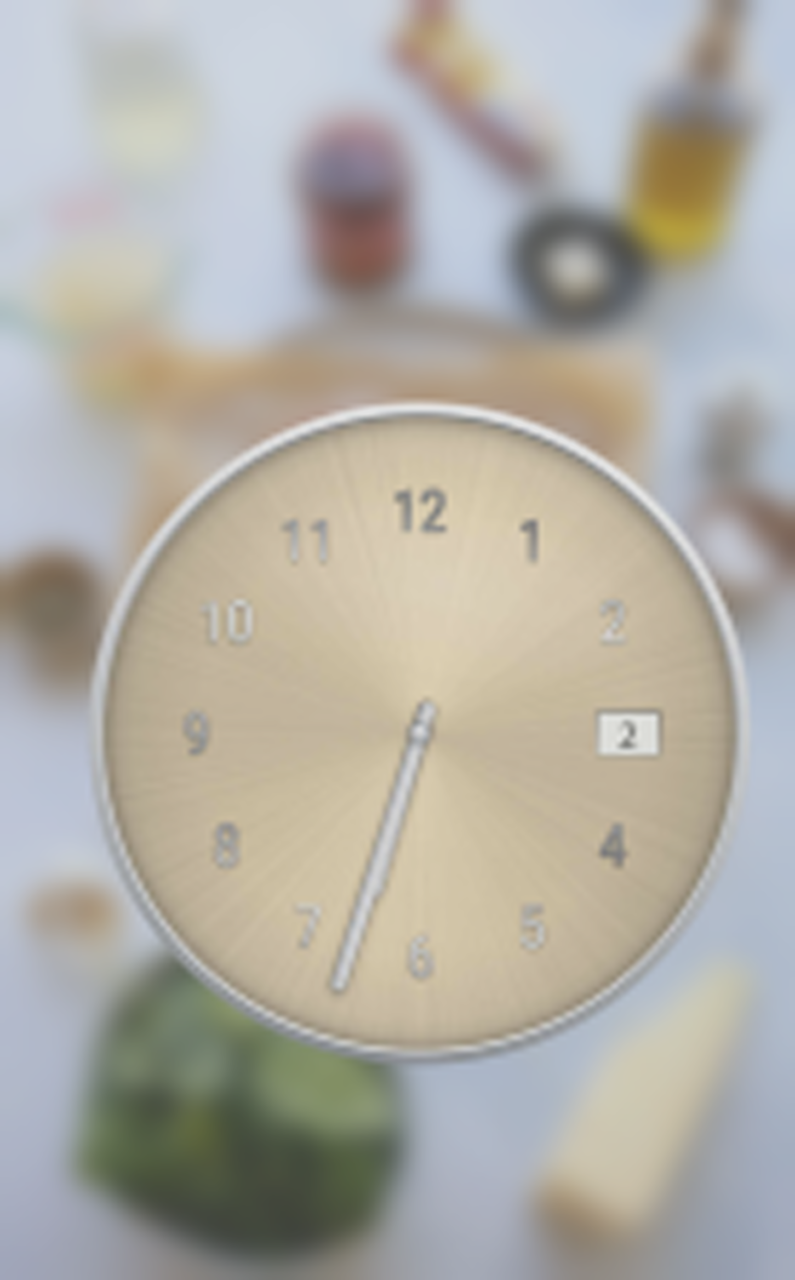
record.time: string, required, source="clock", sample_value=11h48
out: 6h33
